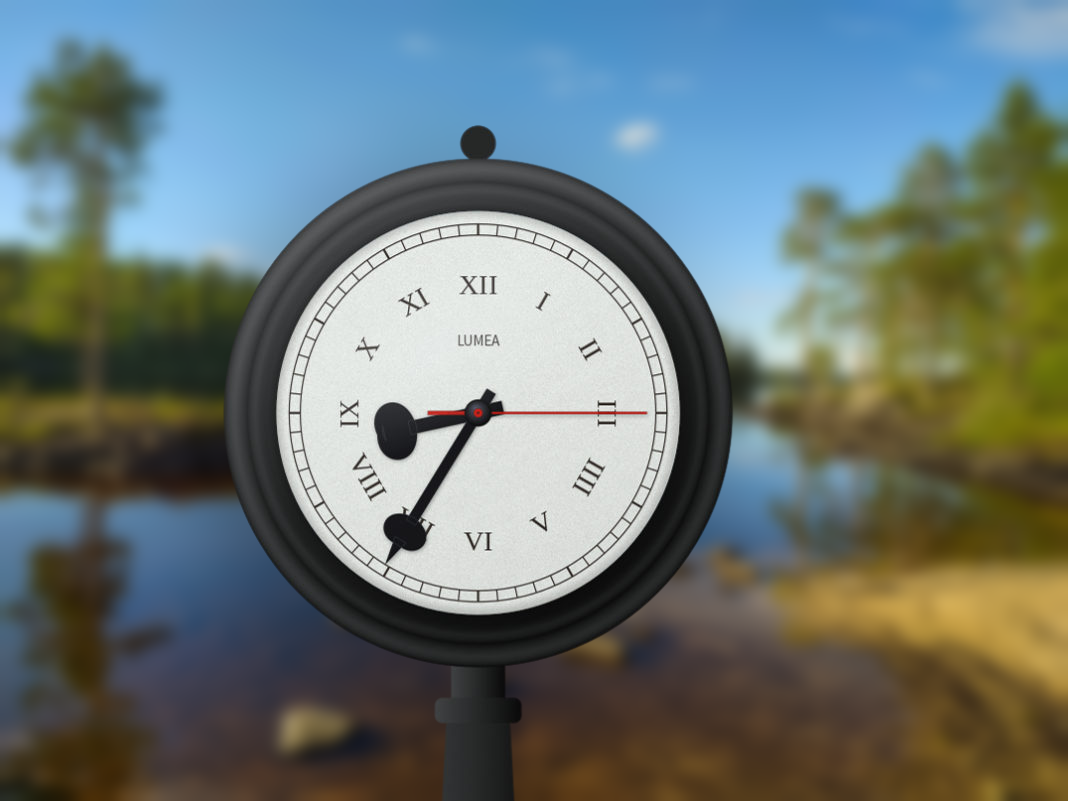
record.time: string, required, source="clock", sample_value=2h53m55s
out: 8h35m15s
